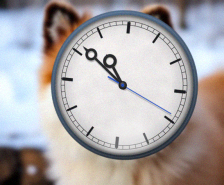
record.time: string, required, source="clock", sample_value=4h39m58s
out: 10h51m19s
